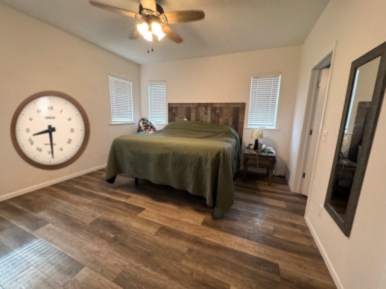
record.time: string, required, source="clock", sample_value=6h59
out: 8h29
